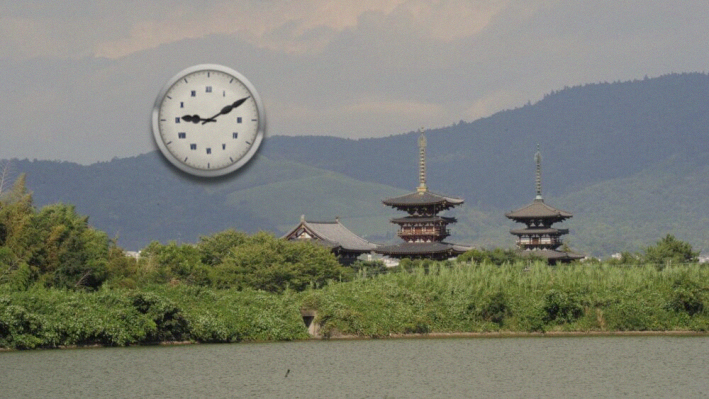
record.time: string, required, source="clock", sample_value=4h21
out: 9h10
